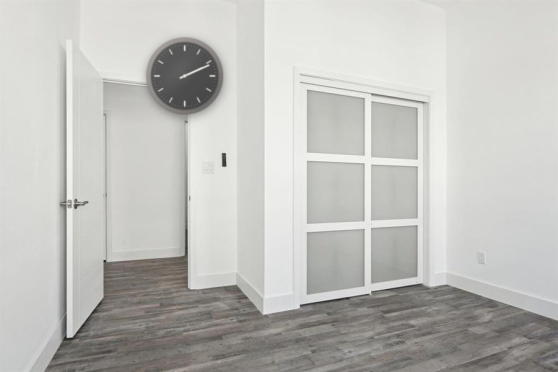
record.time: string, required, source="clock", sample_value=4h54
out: 2h11
